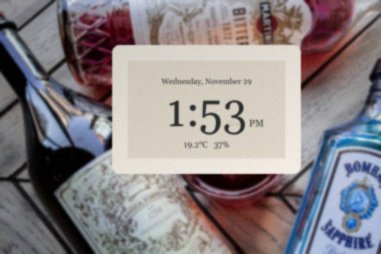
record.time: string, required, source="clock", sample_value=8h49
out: 1h53
